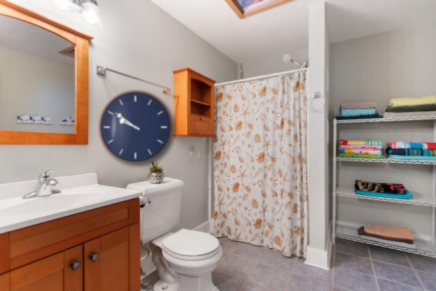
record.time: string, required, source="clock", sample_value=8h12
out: 9h51
